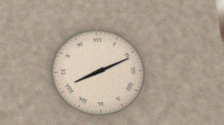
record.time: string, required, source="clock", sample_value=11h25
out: 8h11
